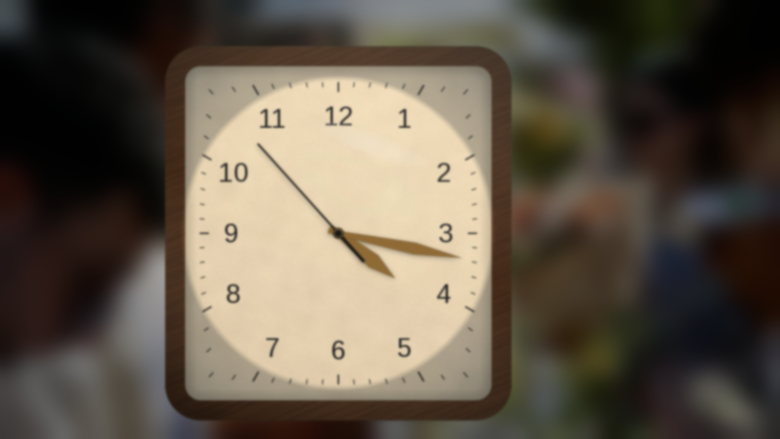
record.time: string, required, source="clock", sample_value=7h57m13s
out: 4h16m53s
